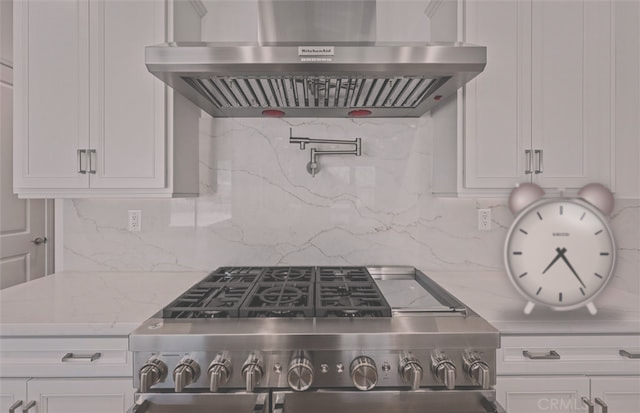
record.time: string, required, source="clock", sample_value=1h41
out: 7h24
